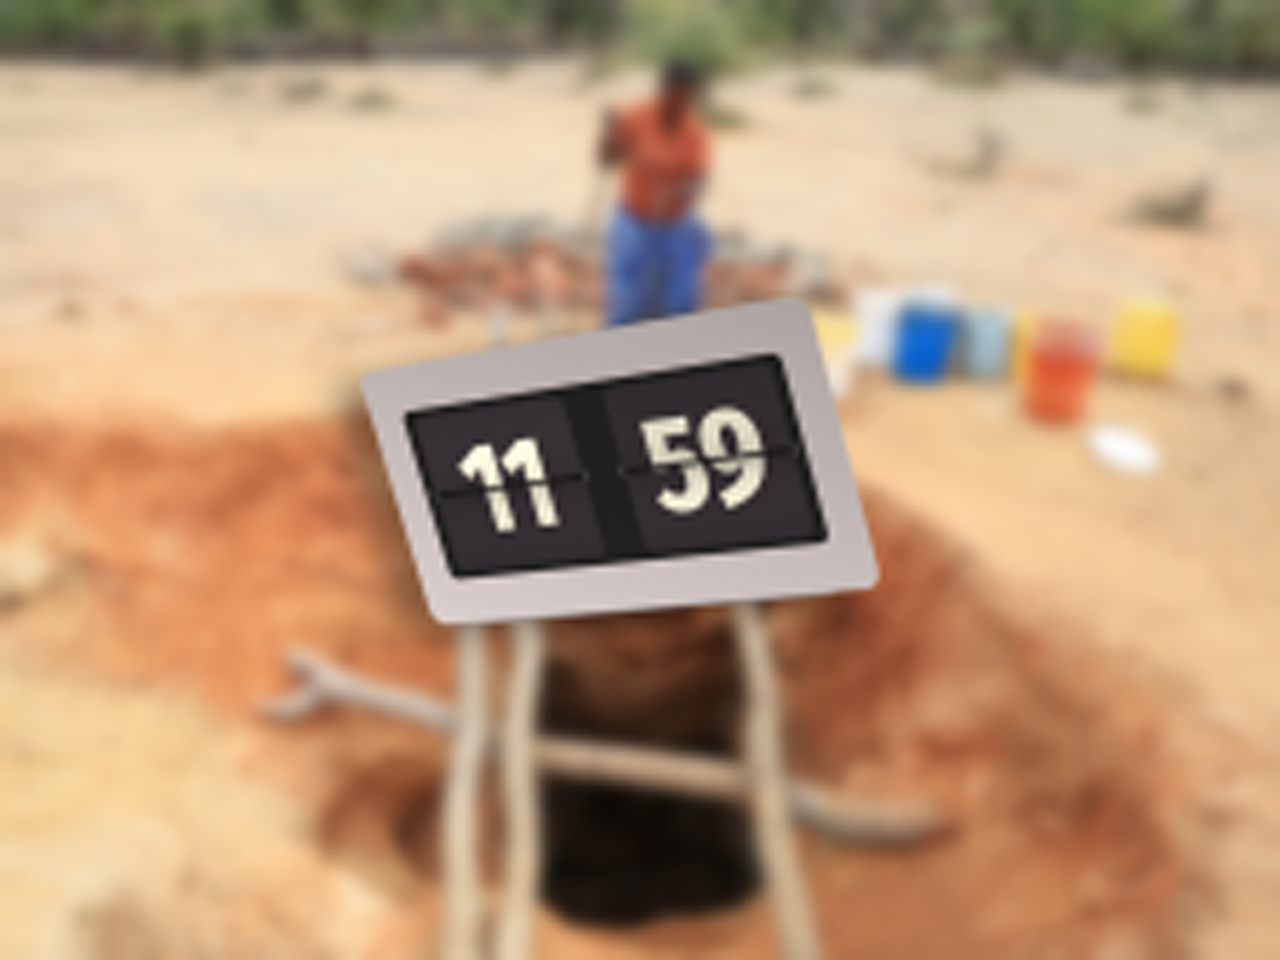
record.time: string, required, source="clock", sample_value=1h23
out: 11h59
